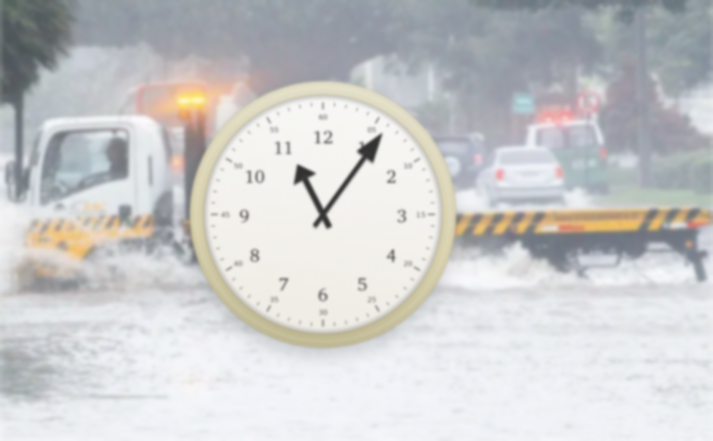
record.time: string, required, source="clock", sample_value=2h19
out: 11h06
